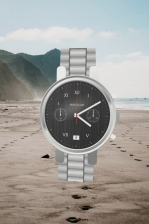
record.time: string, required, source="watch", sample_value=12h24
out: 4h10
